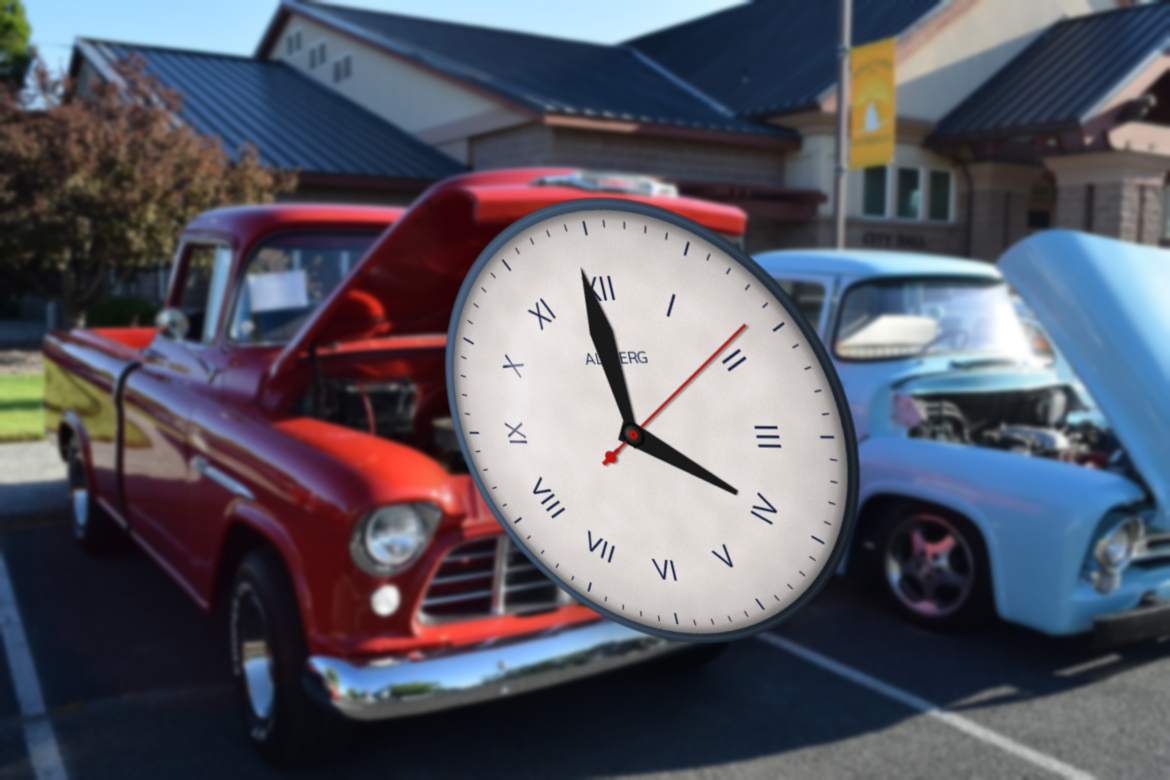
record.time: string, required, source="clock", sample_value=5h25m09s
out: 3h59m09s
